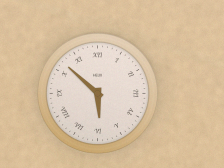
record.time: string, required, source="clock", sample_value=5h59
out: 5h52
